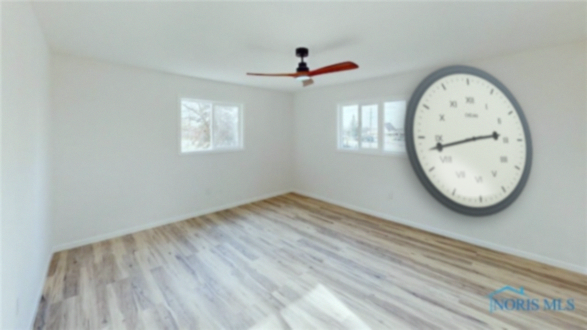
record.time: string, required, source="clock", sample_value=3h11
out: 2h43
